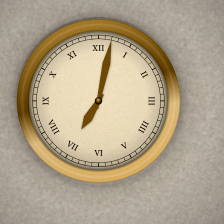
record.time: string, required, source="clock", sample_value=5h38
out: 7h02
